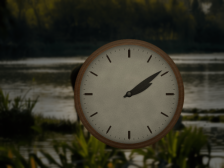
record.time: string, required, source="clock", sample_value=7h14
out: 2h09
